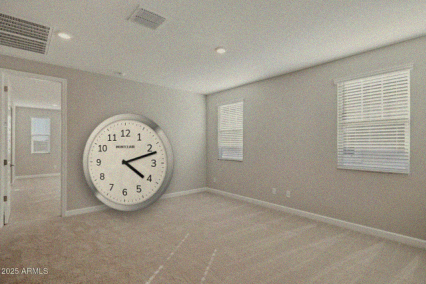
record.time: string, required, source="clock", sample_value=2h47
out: 4h12
